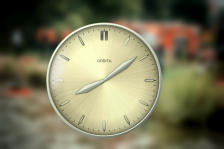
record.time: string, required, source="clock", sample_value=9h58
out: 8h09
